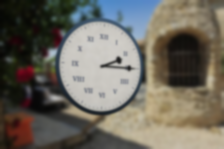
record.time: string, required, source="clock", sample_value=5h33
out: 2h15
